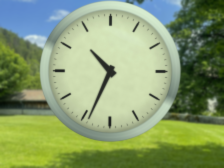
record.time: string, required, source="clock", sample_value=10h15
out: 10h34
